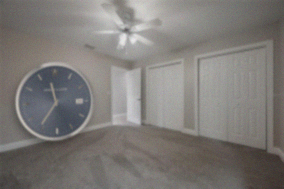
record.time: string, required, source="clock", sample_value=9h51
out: 11h36
